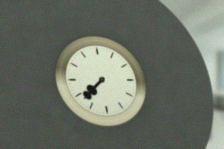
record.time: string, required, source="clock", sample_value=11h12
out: 7h38
